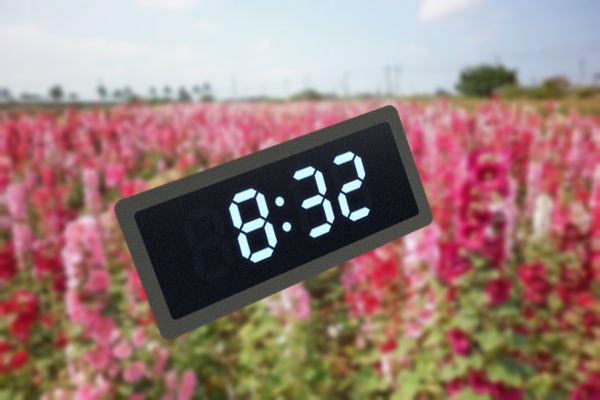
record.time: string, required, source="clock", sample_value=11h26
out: 8h32
